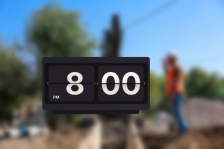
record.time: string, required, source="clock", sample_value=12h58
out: 8h00
